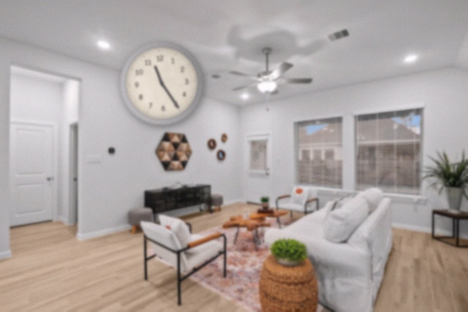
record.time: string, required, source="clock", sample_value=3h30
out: 11h25
